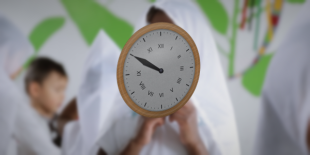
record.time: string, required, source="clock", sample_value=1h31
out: 9h50
